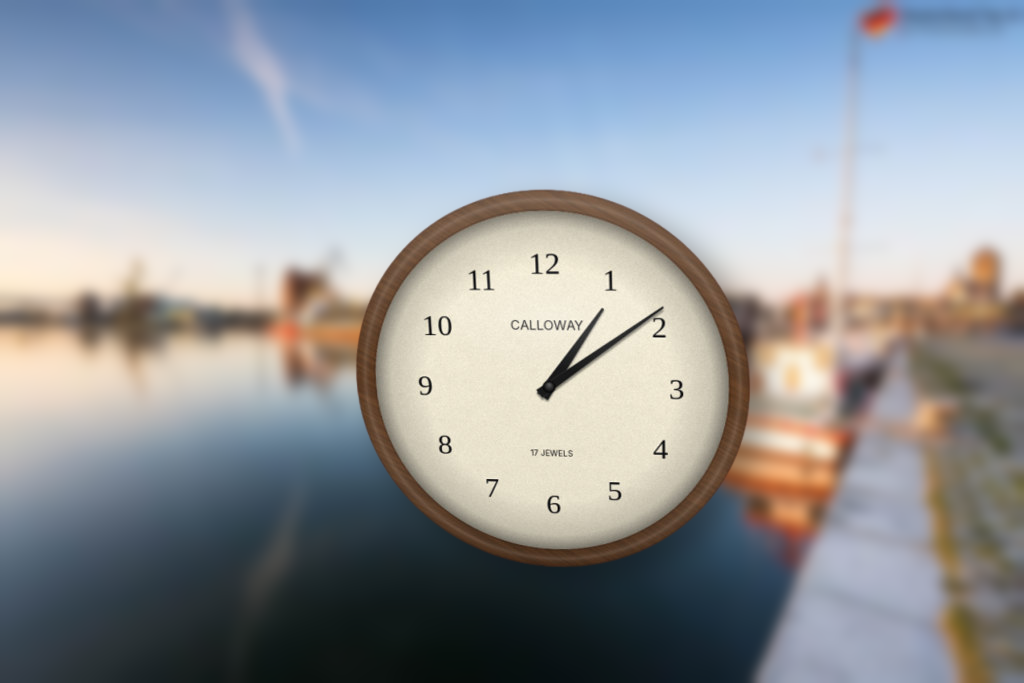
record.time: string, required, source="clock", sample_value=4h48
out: 1h09
